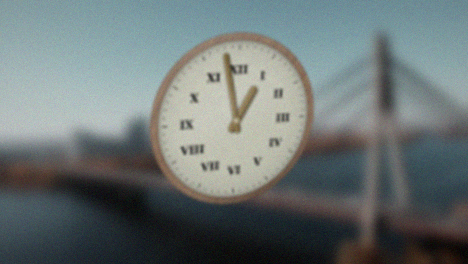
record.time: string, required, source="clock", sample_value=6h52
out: 12h58
